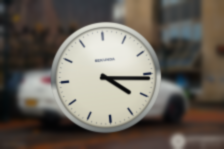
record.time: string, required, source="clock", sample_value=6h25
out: 4h16
